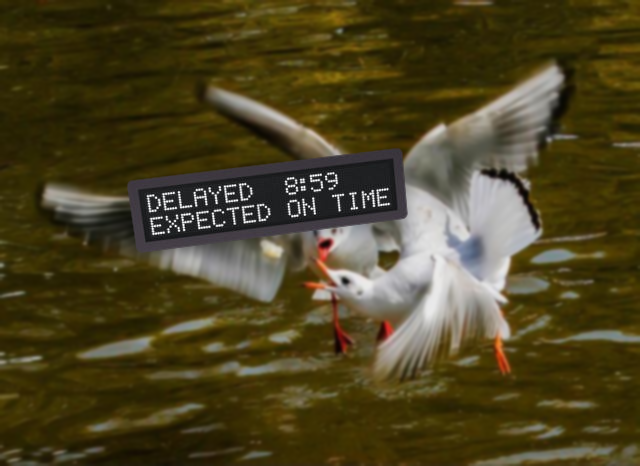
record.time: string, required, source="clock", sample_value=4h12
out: 8h59
